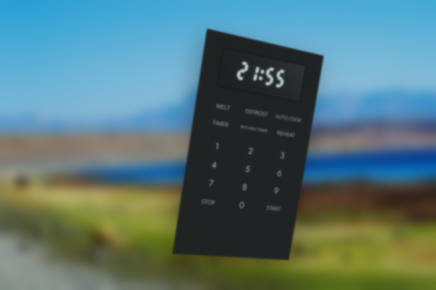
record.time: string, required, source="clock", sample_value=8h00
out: 21h55
